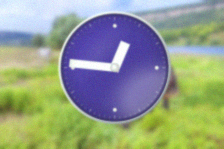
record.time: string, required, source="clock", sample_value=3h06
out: 12h46
